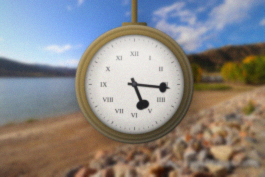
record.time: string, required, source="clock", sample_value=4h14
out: 5h16
